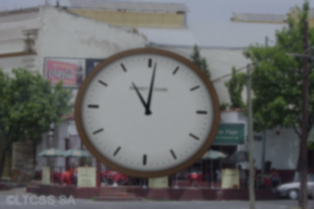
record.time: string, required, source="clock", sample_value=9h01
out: 11h01
